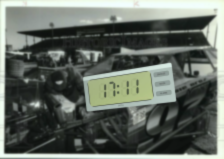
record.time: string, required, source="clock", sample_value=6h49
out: 17h11
